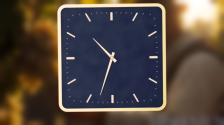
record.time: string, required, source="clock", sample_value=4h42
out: 10h33
